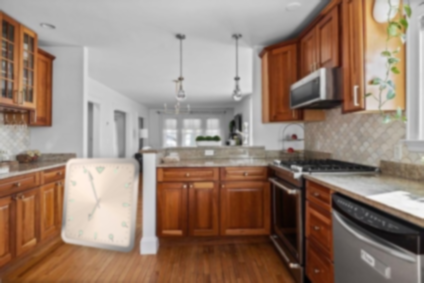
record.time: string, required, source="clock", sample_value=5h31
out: 6h56
